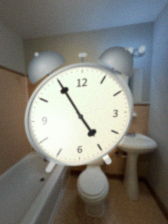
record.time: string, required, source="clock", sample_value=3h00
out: 4h55
